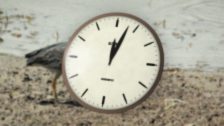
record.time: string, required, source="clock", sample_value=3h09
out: 12h03
